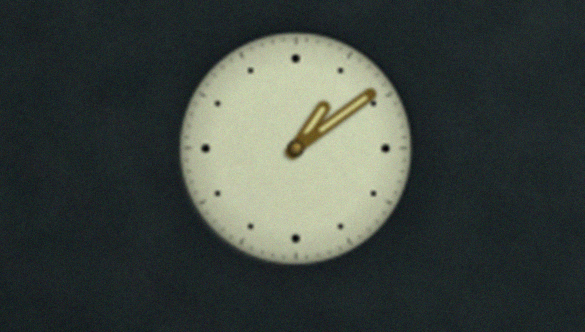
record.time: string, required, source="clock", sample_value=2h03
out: 1h09
